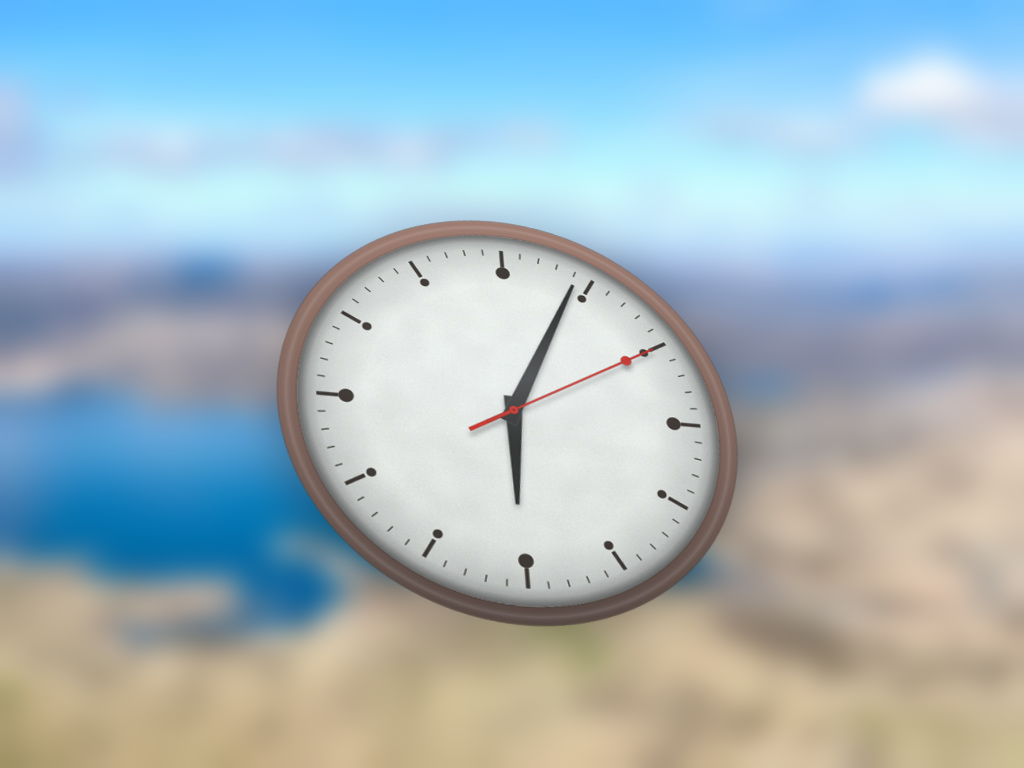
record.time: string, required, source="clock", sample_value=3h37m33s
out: 6h04m10s
